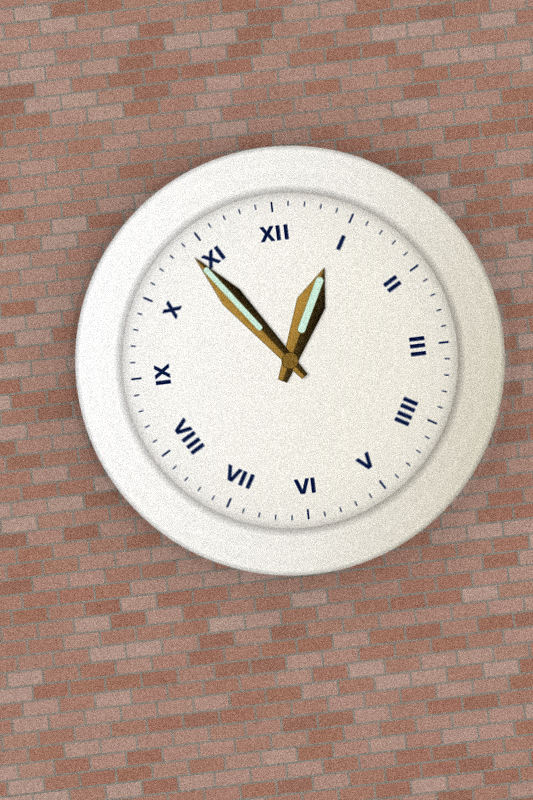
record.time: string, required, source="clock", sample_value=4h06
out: 12h54
